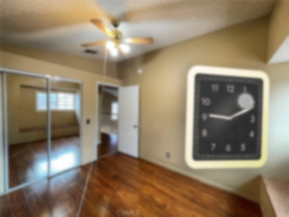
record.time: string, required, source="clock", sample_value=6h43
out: 9h11
